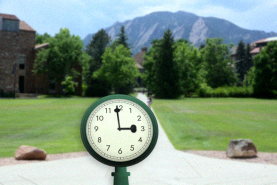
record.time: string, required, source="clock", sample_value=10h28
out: 2h59
